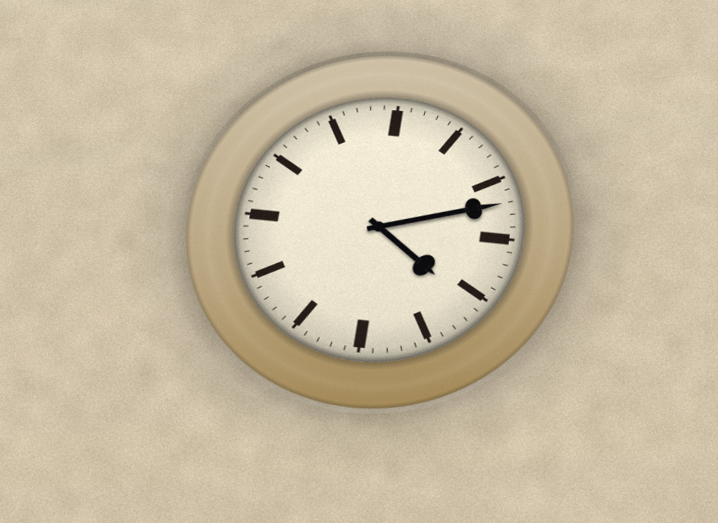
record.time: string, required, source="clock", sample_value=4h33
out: 4h12
